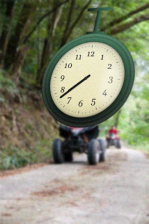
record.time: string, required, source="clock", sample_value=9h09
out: 7h38
